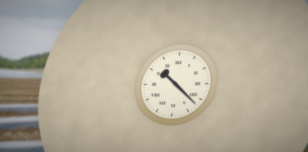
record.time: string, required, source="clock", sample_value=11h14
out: 10h22
